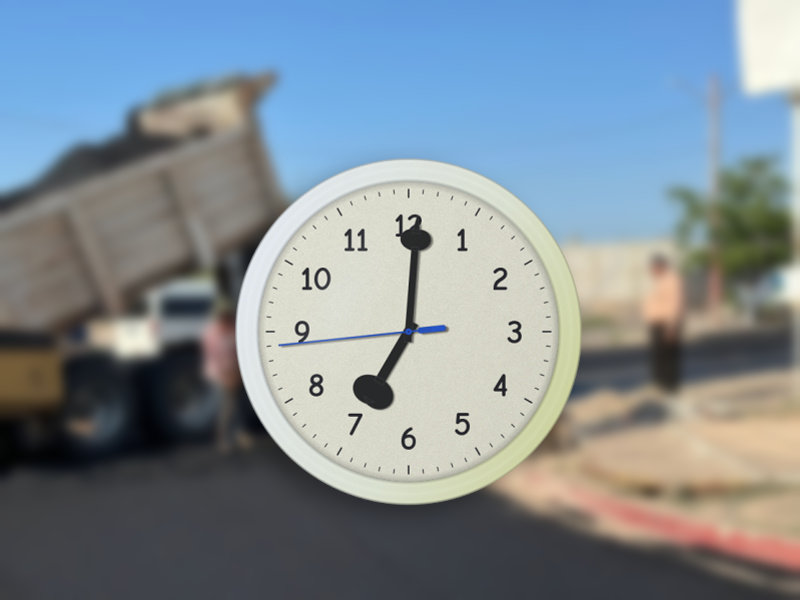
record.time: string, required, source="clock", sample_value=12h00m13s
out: 7h00m44s
